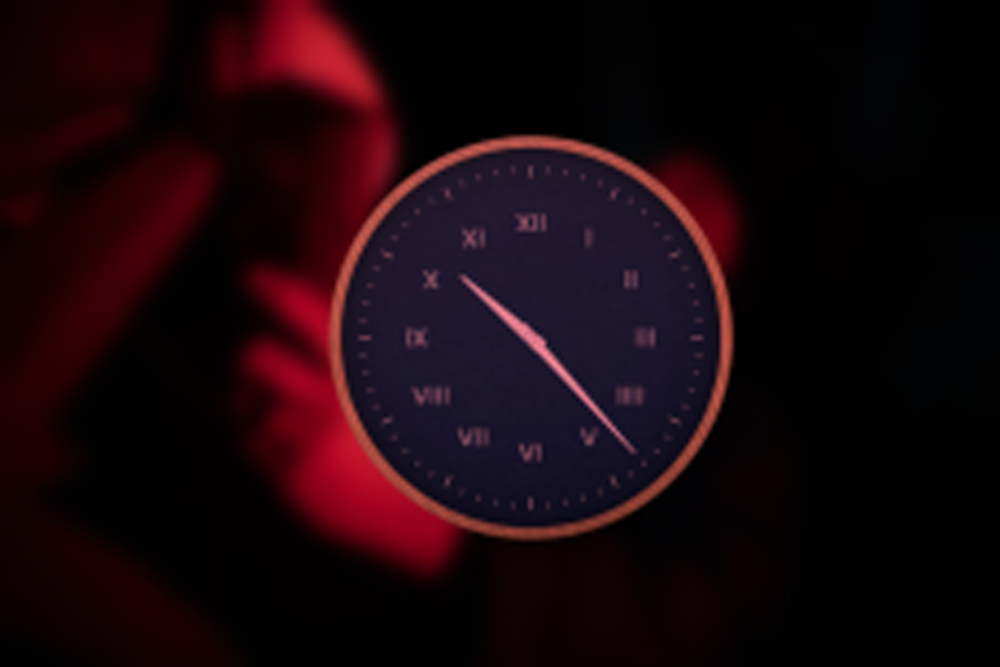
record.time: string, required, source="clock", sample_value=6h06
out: 10h23
